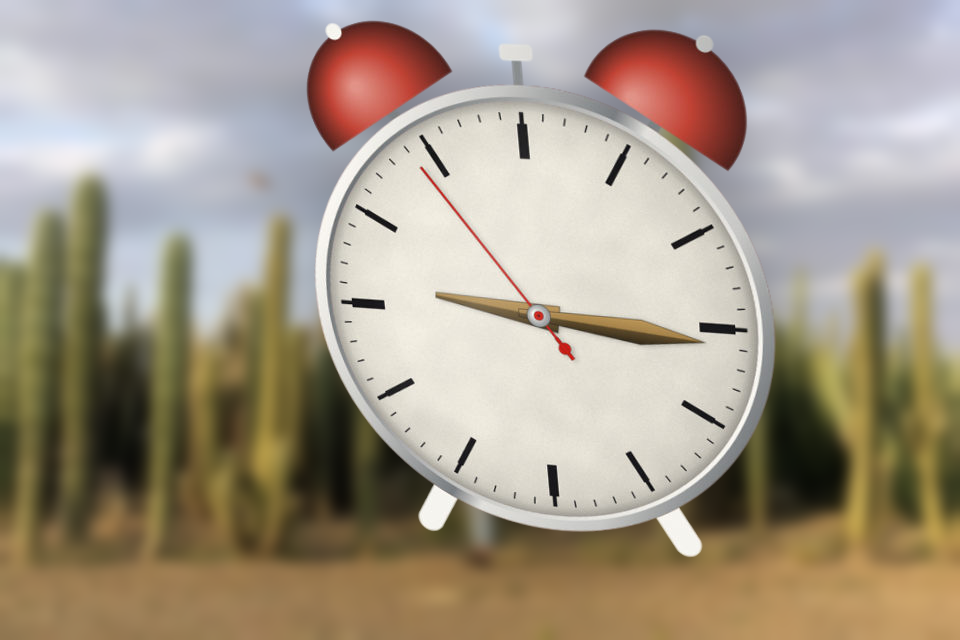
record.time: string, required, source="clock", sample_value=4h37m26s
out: 9h15m54s
